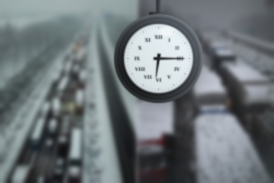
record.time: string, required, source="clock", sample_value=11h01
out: 6h15
